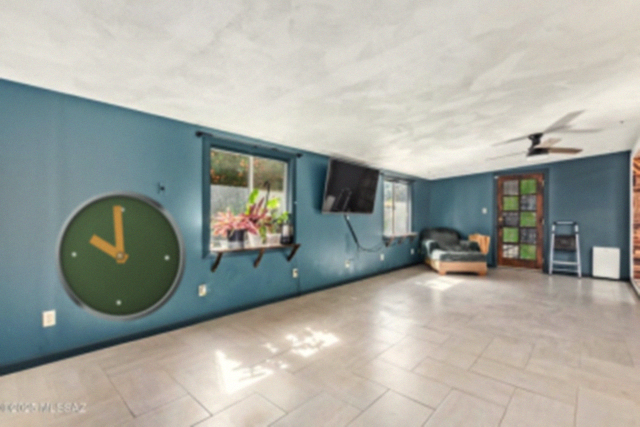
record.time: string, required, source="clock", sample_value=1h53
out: 9h59
